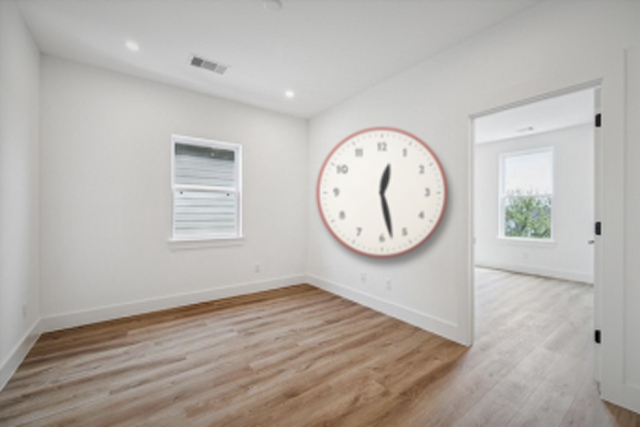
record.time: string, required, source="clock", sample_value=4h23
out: 12h28
